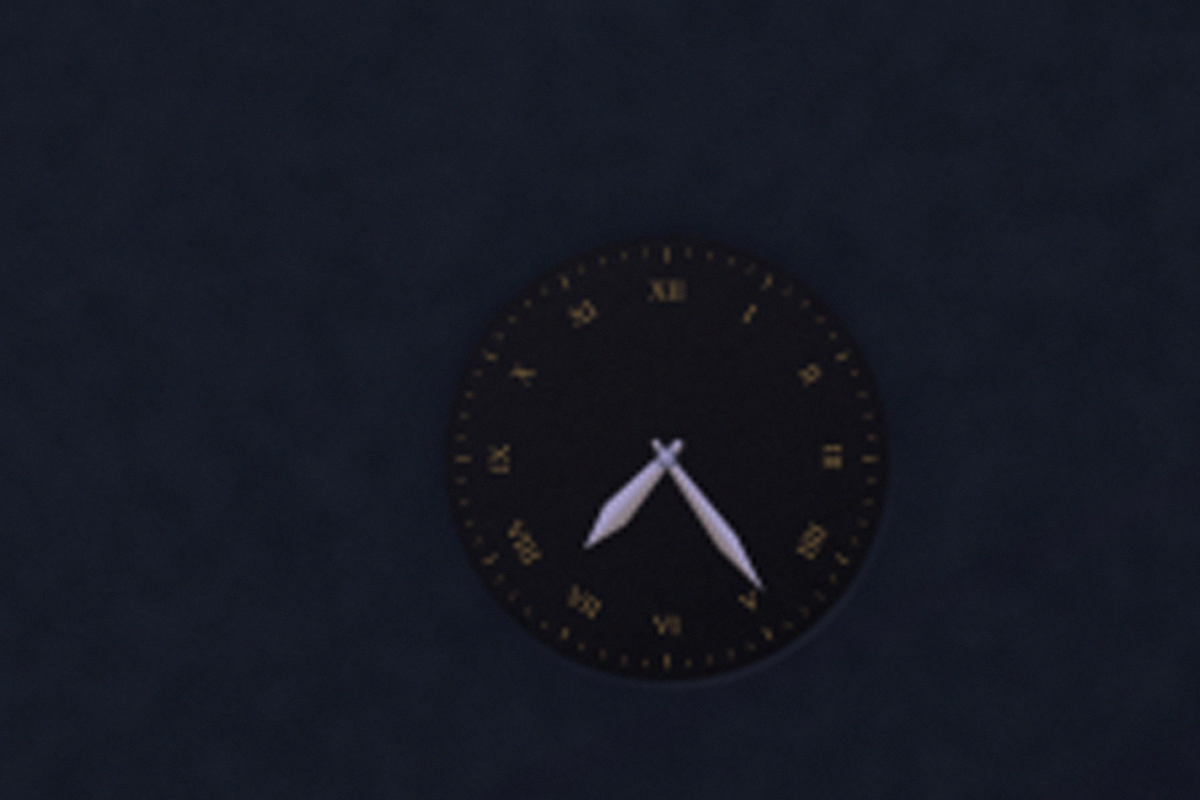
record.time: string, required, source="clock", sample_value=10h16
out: 7h24
